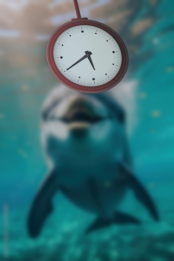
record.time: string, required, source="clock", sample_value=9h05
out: 5h40
